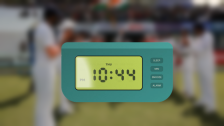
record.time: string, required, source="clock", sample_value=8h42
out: 10h44
